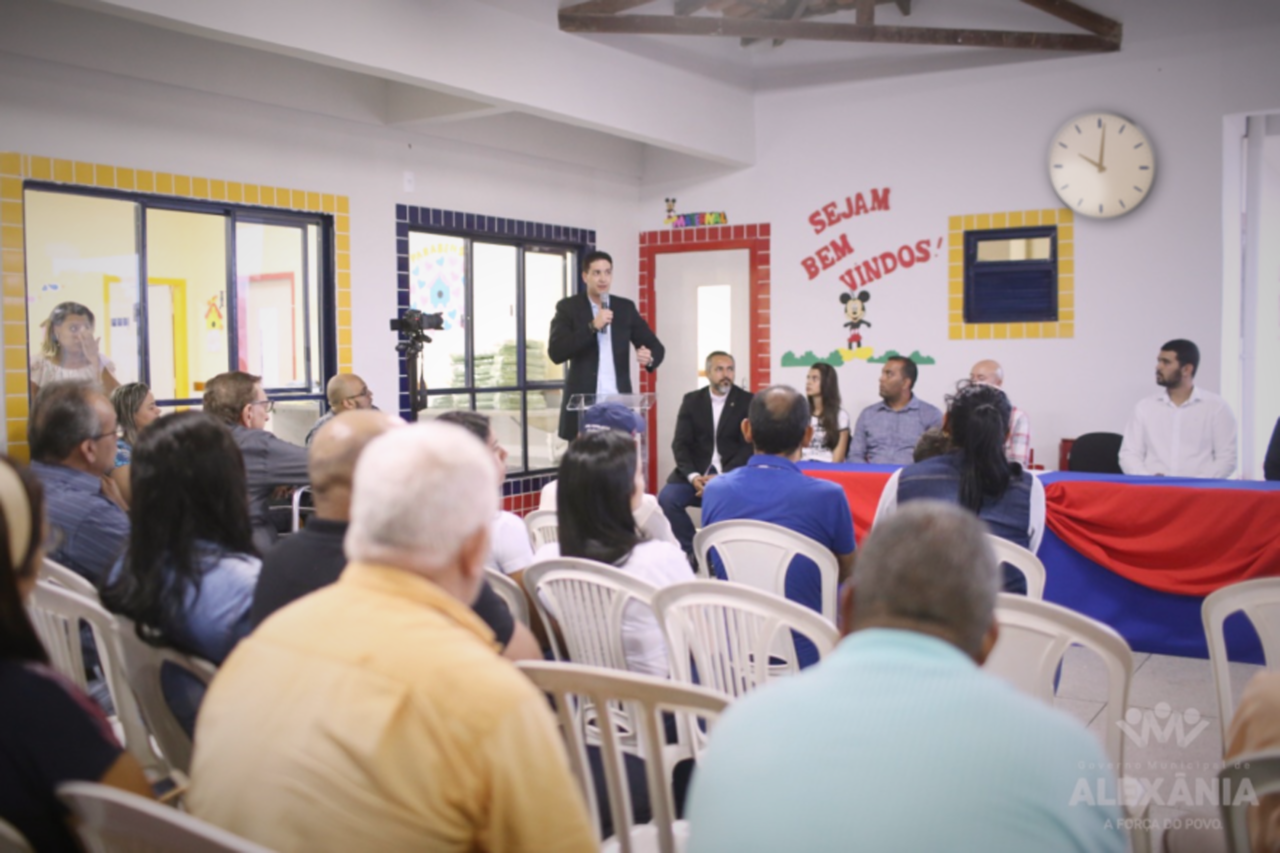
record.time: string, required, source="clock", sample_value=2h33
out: 10h01
